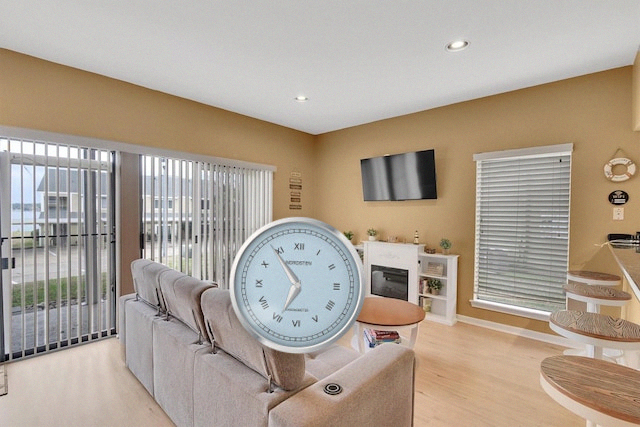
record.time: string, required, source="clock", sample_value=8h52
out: 6h54
